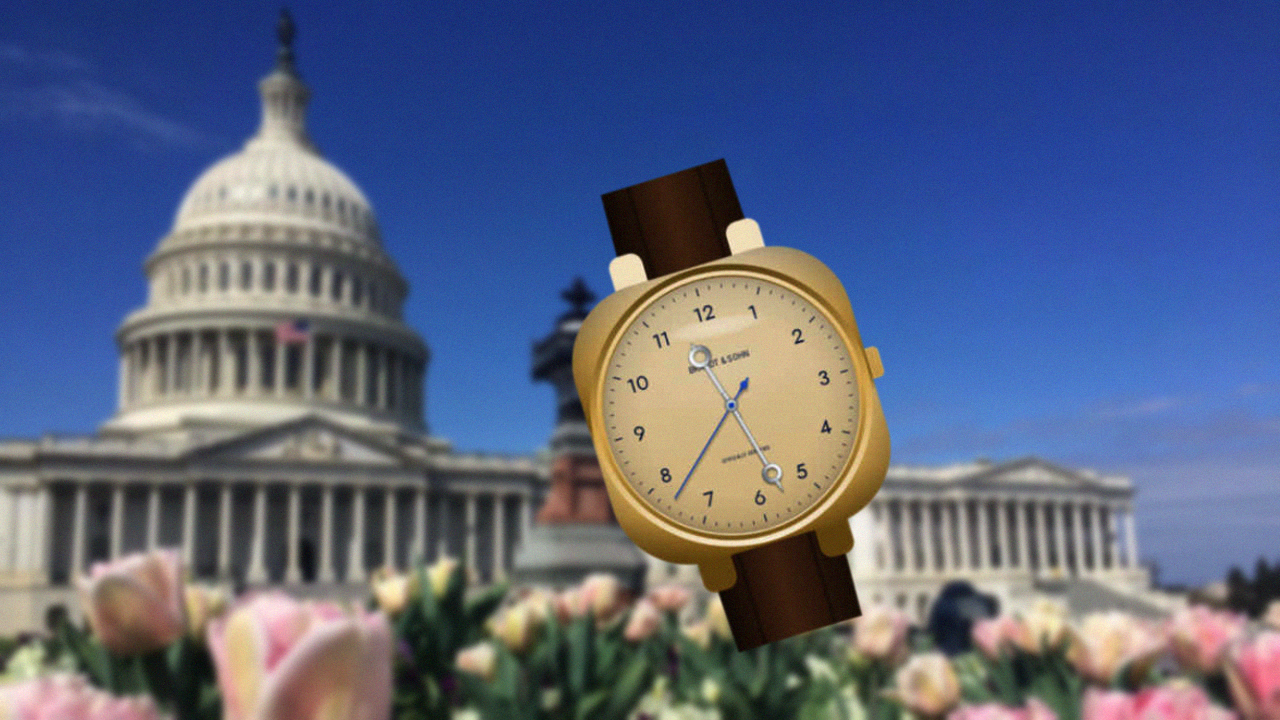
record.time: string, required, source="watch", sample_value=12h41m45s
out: 11h27m38s
